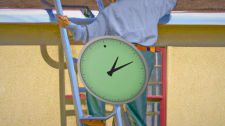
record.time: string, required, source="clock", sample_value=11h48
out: 1h12
